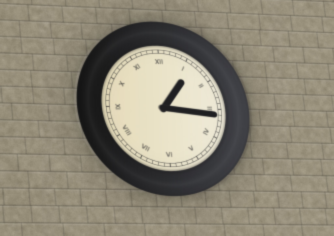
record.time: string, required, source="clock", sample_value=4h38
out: 1h16
